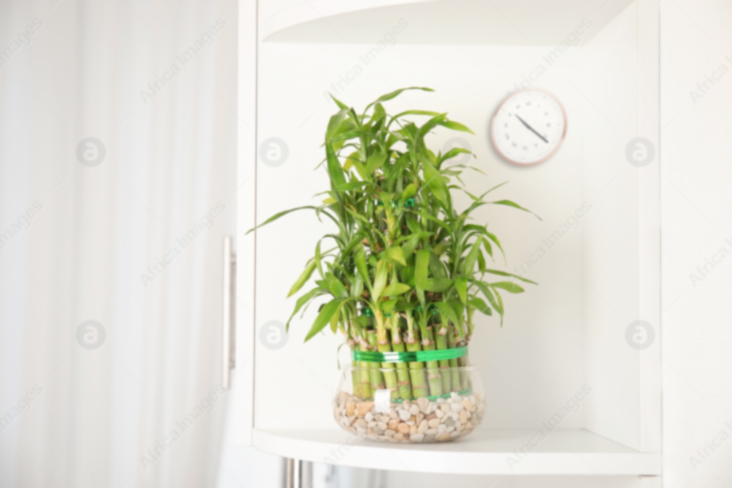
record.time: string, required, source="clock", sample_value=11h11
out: 10h21
